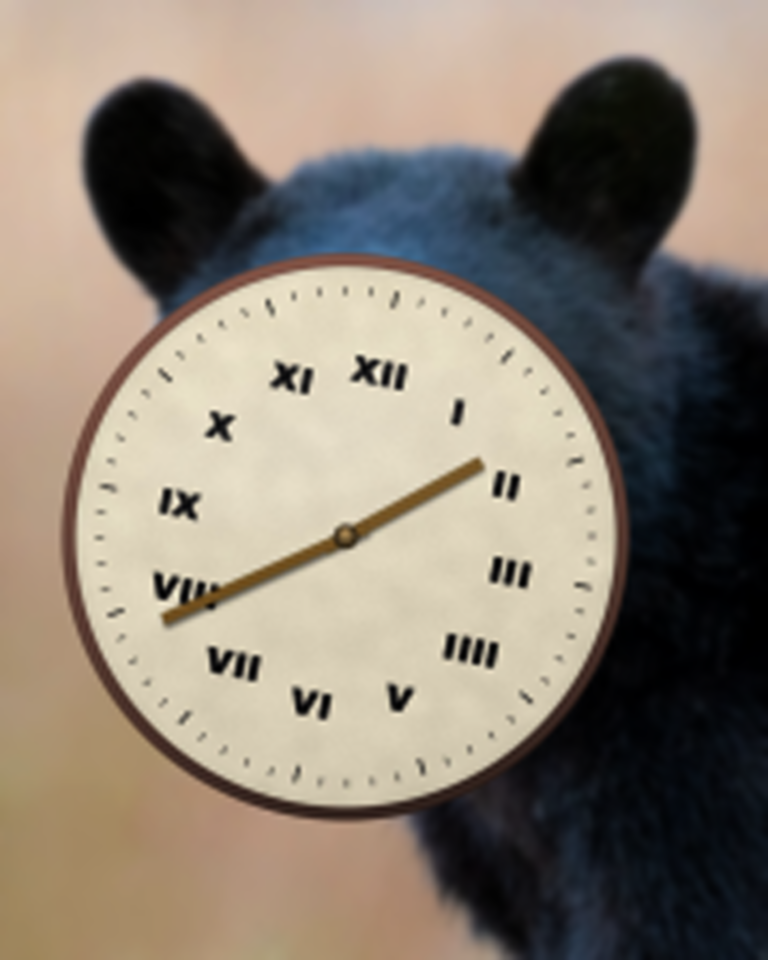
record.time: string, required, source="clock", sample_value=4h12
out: 1h39
